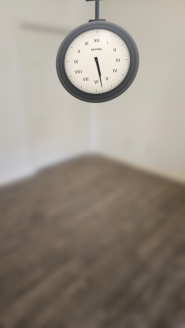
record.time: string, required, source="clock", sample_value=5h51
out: 5h28
